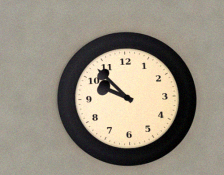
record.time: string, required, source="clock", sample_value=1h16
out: 9h53
